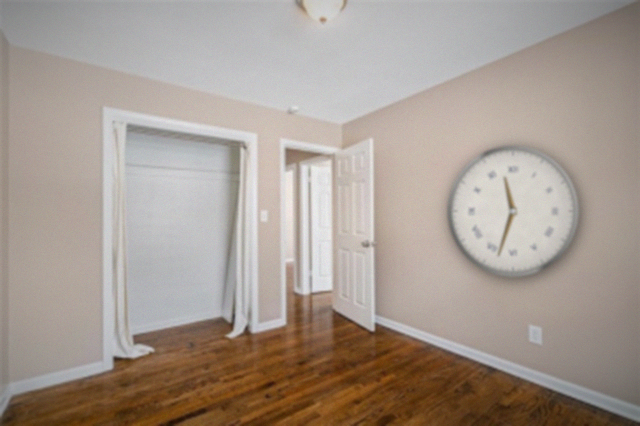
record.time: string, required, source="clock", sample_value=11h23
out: 11h33
